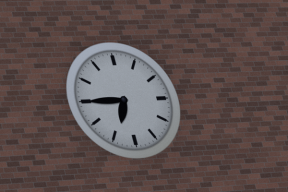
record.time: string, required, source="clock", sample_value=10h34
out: 6h45
